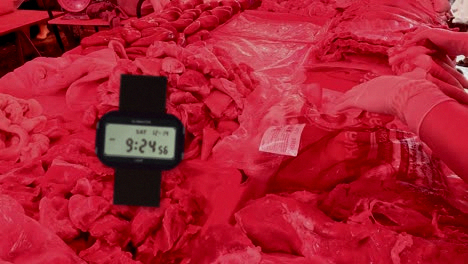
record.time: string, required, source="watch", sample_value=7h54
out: 9h24
